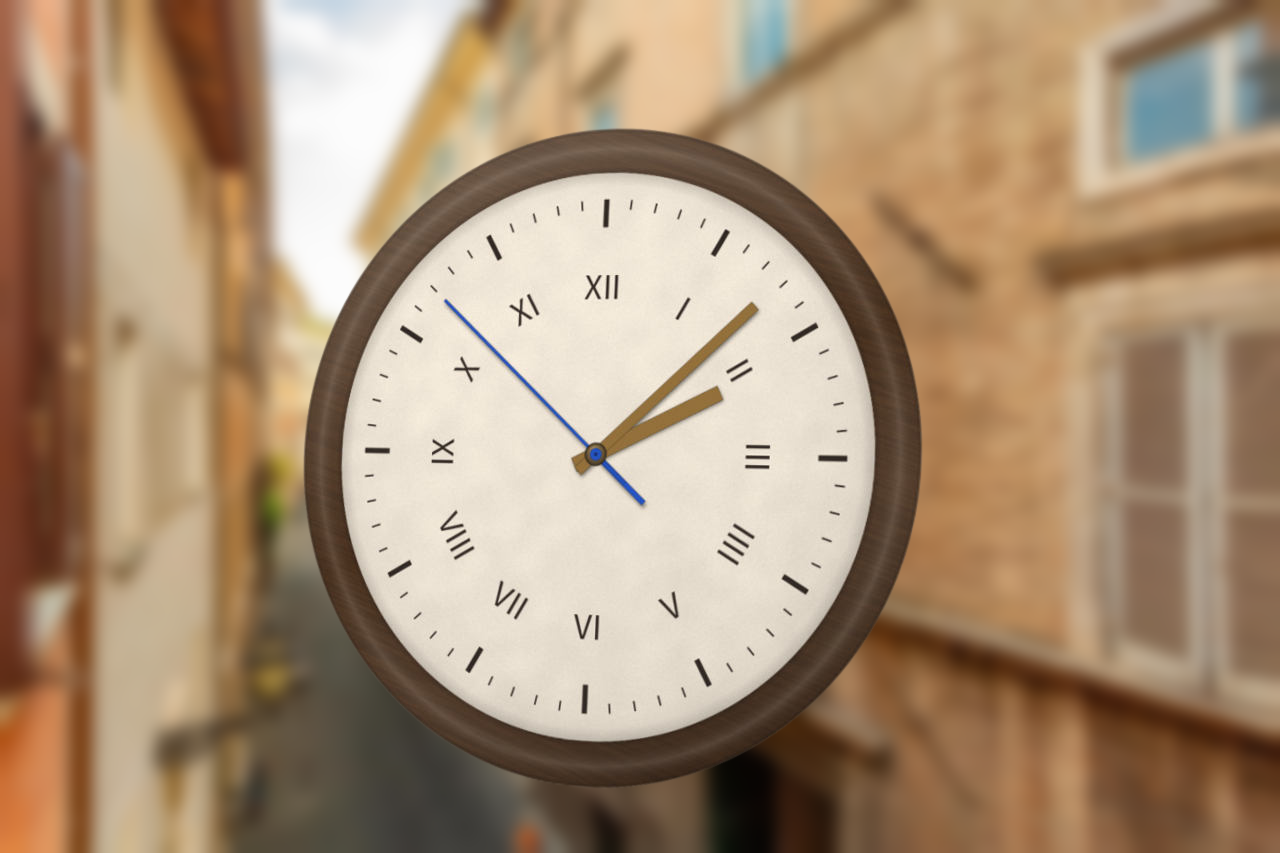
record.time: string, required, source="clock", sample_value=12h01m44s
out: 2h07m52s
